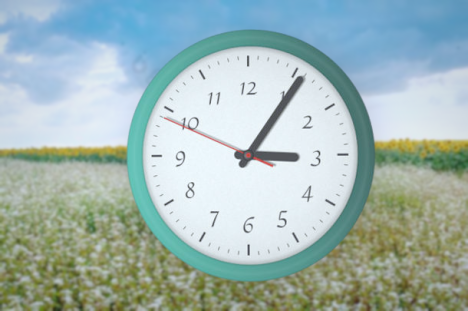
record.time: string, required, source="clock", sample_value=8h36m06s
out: 3h05m49s
